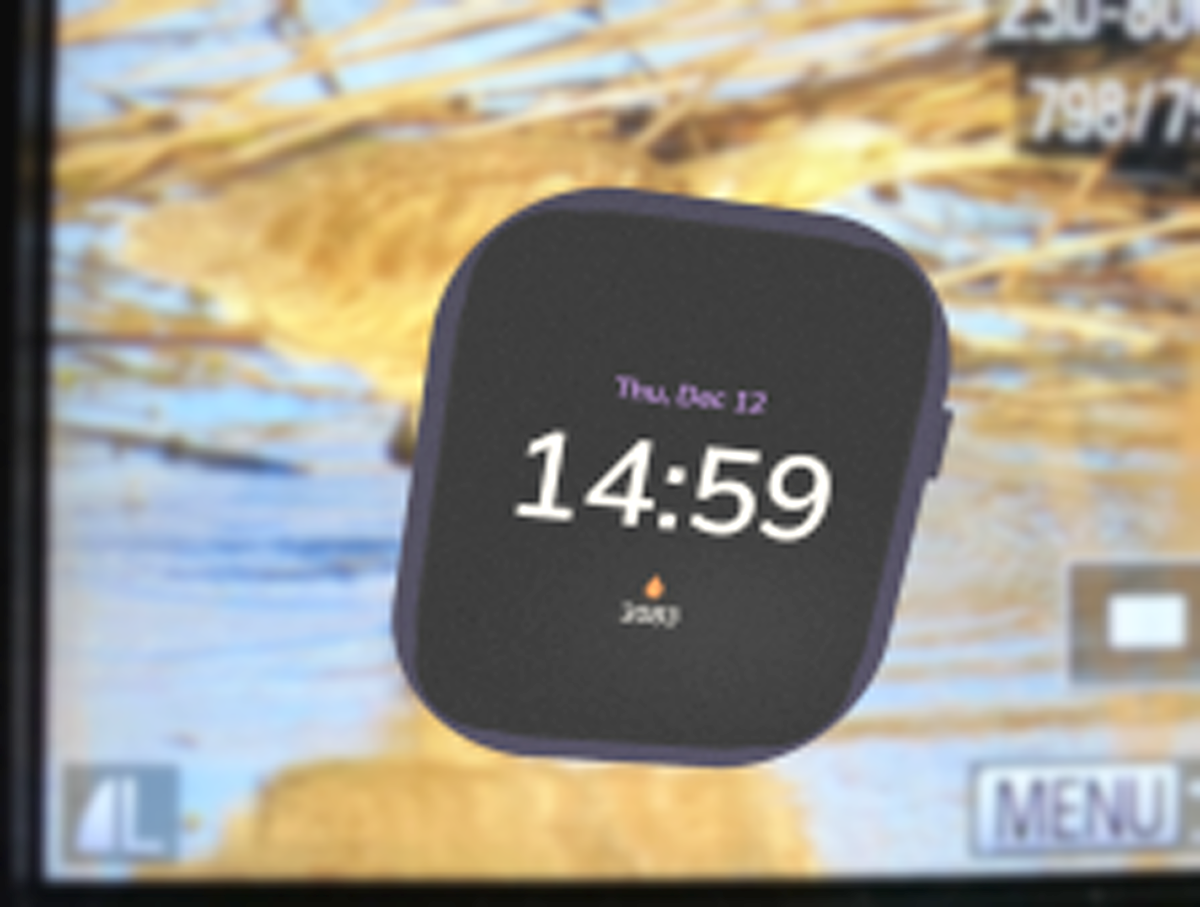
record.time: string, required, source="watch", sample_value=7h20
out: 14h59
